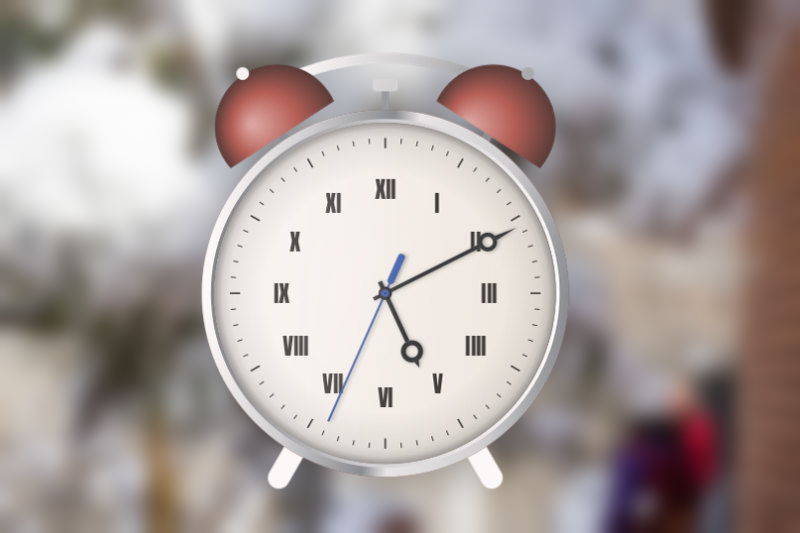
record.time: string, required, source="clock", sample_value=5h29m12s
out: 5h10m34s
